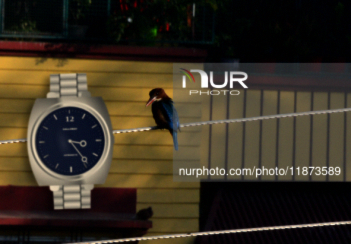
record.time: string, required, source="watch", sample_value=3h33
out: 3h24
